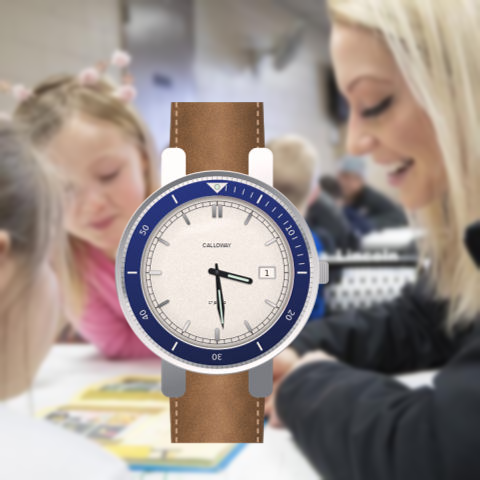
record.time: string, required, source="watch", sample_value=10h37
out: 3h29
